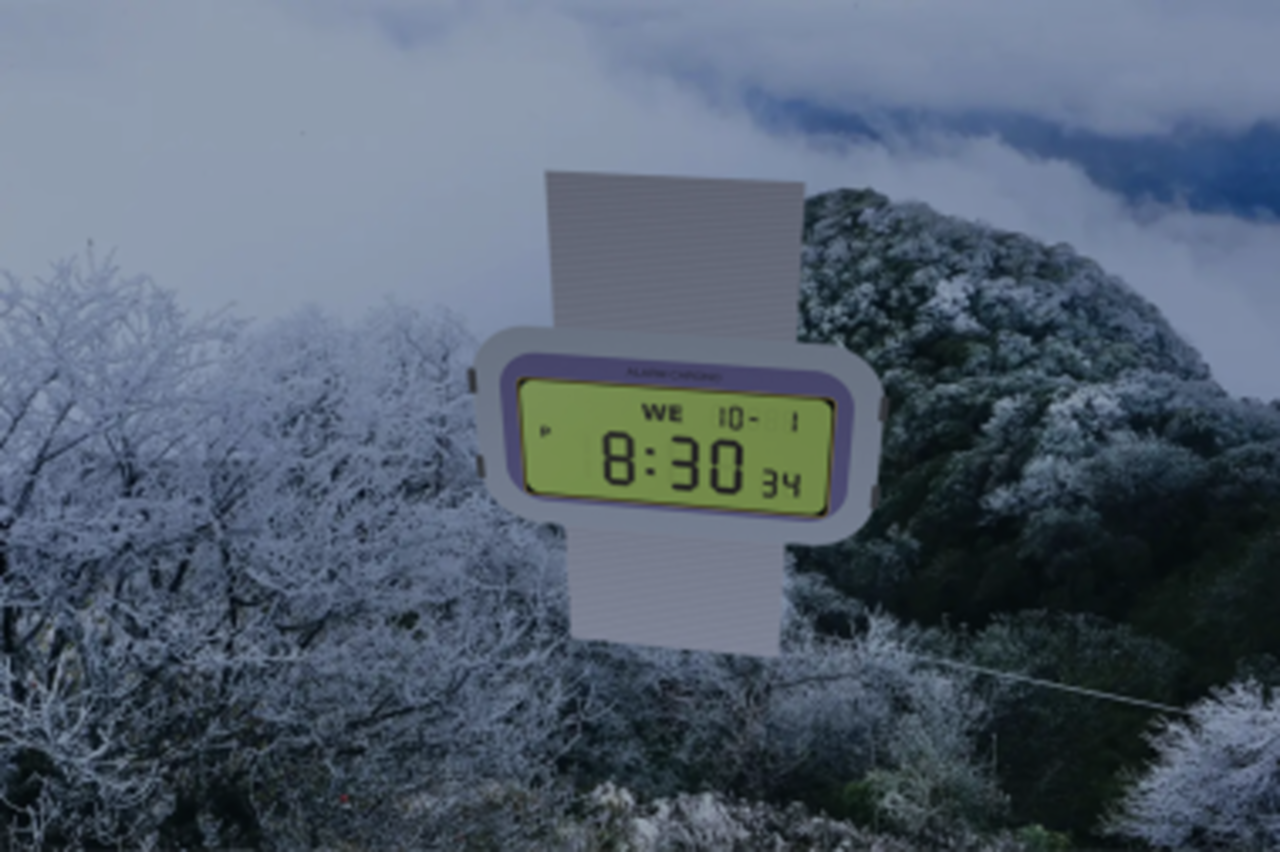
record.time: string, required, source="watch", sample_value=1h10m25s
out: 8h30m34s
